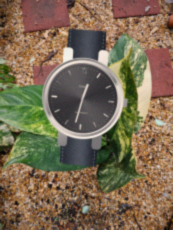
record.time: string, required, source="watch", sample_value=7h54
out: 12h32
